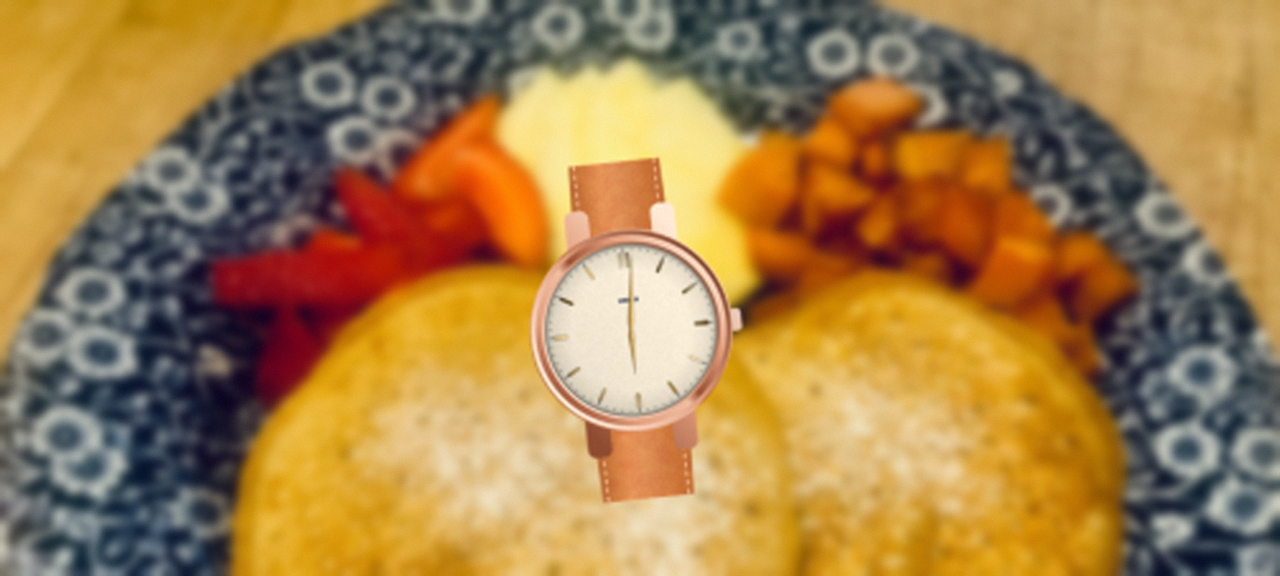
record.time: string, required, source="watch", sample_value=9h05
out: 6h01
